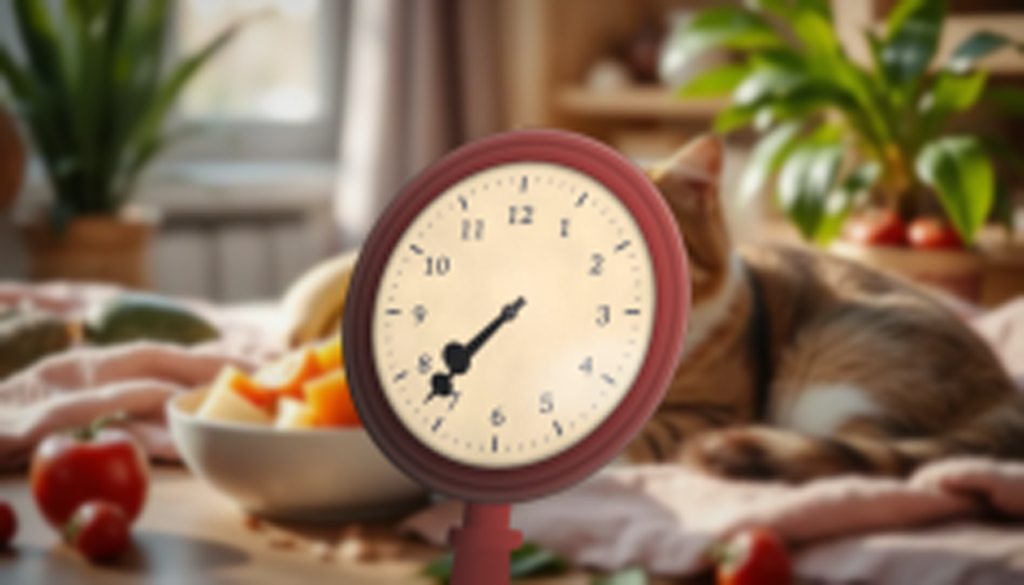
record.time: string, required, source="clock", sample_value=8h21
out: 7h37
